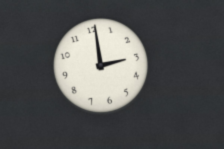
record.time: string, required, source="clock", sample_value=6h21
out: 3h01
